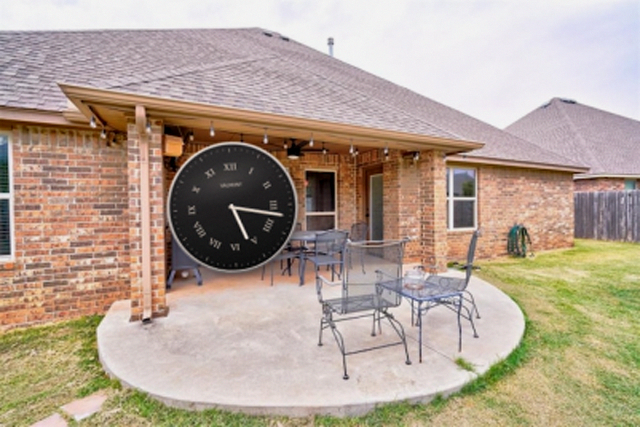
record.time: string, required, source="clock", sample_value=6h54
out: 5h17
